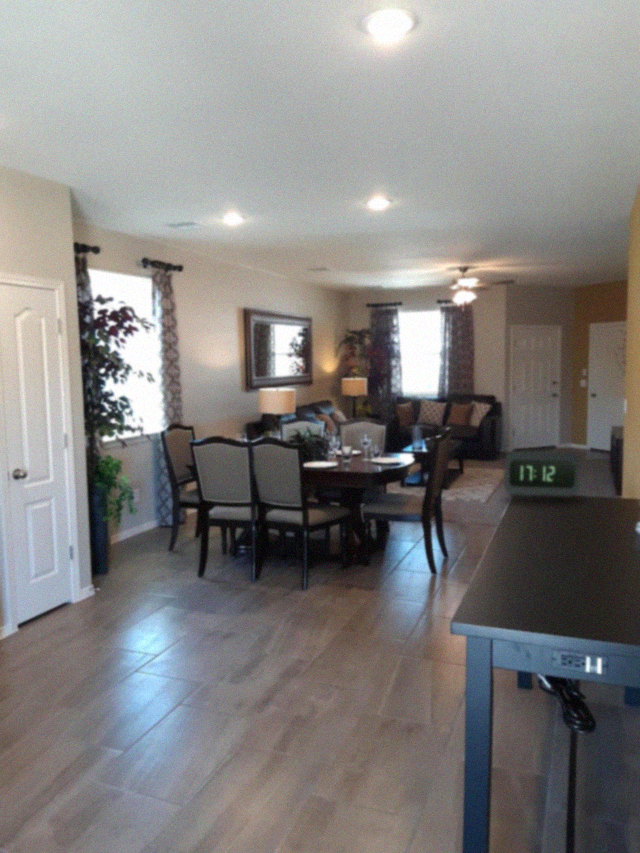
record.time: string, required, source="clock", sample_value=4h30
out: 17h12
